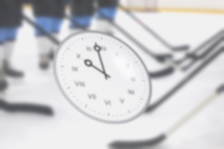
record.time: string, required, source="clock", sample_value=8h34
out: 9h58
